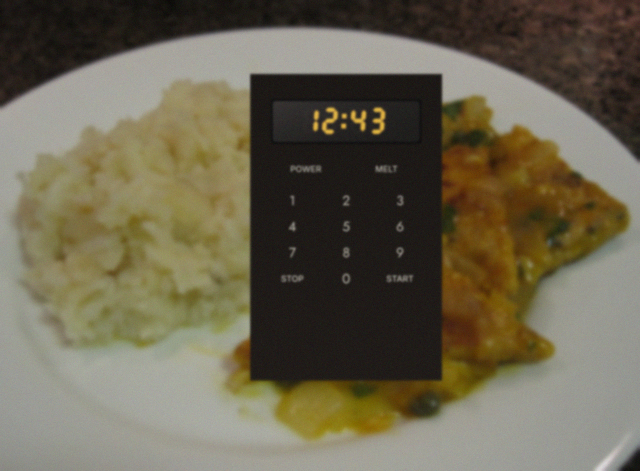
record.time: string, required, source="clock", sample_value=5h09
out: 12h43
